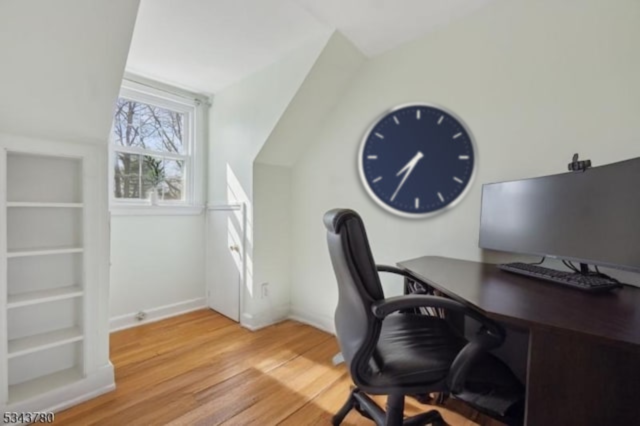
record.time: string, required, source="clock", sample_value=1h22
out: 7h35
